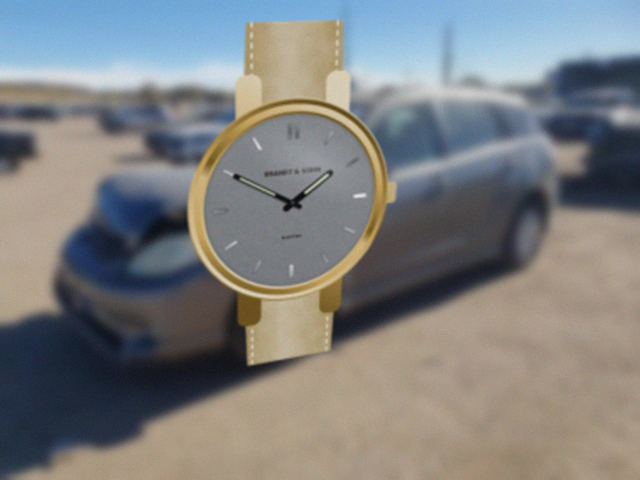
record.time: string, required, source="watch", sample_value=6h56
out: 1h50
